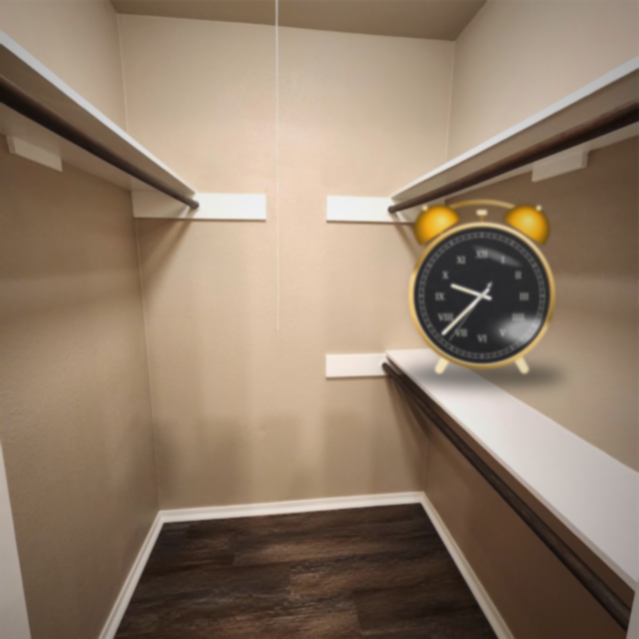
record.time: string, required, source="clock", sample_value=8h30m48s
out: 9h37m36s
